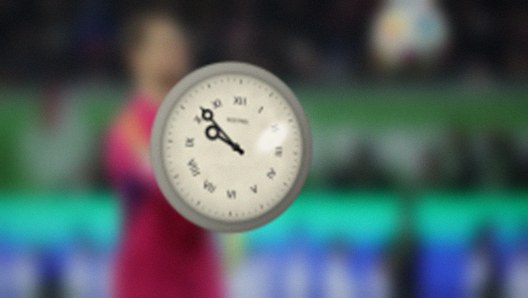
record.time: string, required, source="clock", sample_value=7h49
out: 9h52
